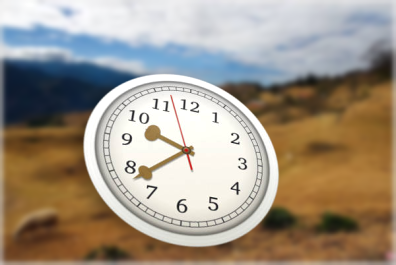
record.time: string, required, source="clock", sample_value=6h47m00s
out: 9h37m57s
